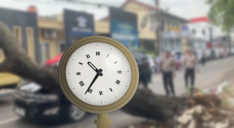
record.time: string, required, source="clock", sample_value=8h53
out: 10h36
